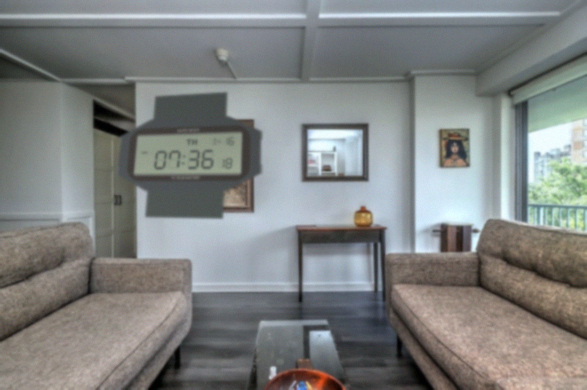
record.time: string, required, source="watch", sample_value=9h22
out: 7h36
